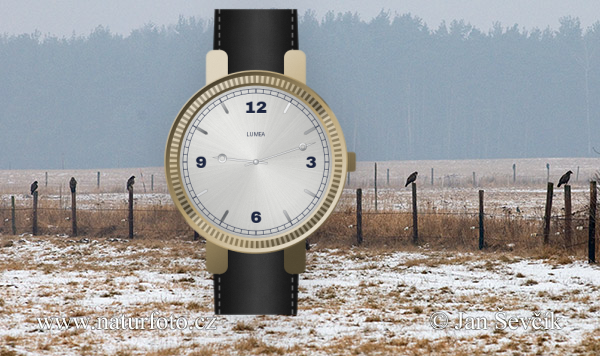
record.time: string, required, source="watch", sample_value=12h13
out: 9h12
